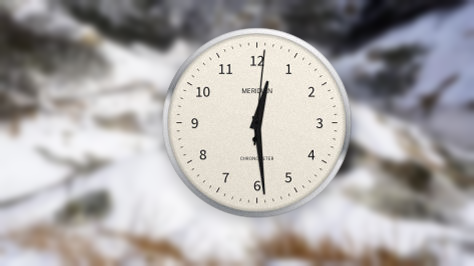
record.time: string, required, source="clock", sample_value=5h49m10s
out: 12h29m01s
